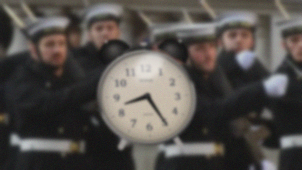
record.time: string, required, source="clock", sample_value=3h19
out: 8h25
